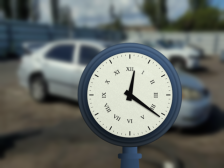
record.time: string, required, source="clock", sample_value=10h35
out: 12h21
